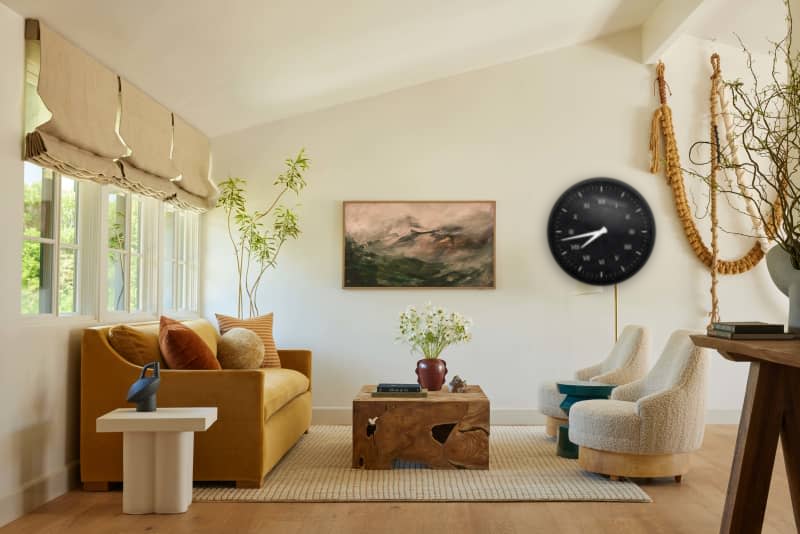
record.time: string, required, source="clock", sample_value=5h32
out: 7h43
